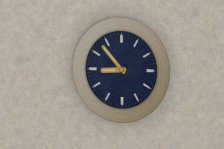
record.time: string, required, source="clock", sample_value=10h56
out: 8h53
